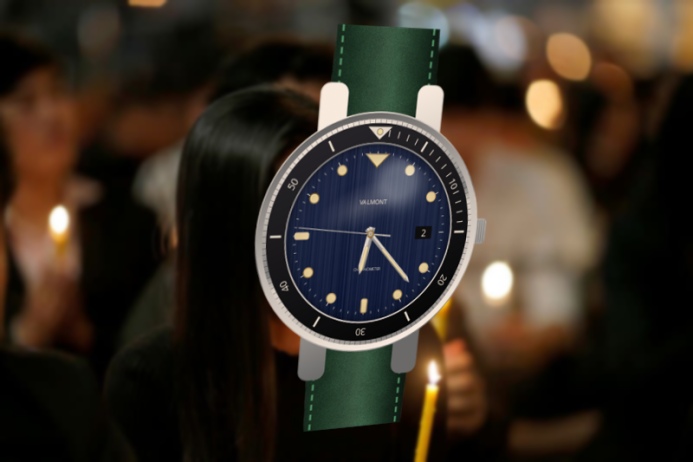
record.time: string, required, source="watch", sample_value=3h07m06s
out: 6h22m46s
